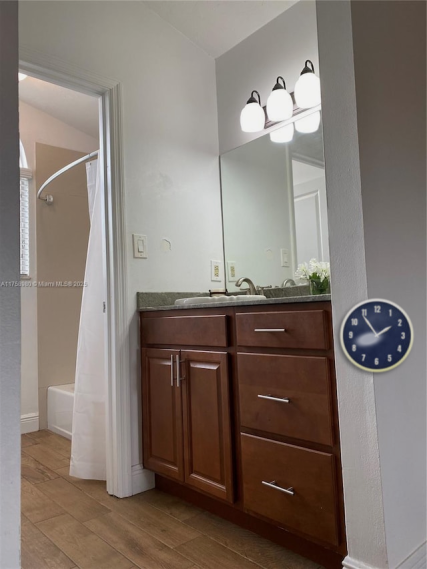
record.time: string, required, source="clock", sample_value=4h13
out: 1h54
